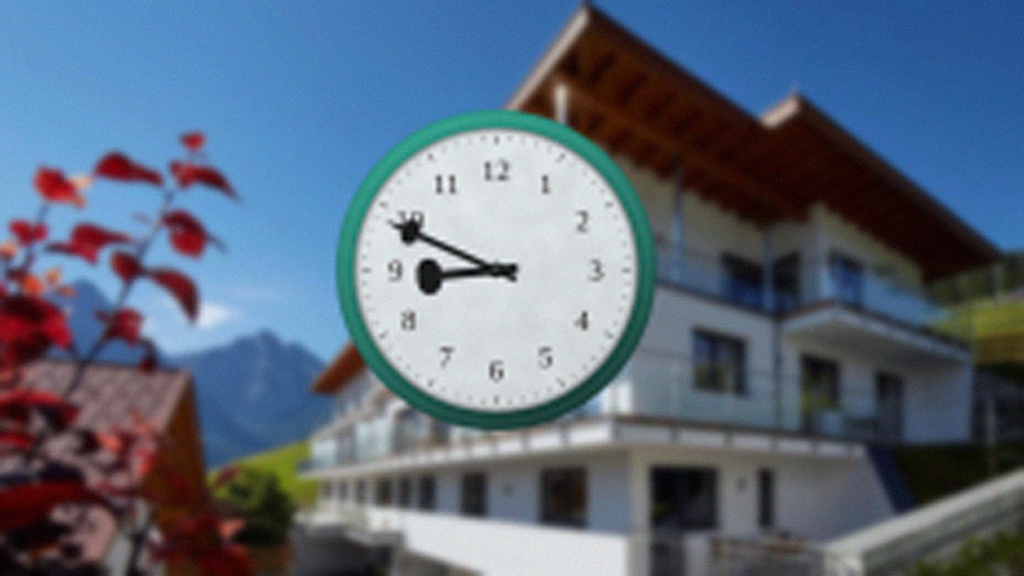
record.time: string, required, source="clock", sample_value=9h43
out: 8h49
